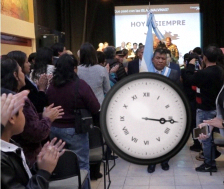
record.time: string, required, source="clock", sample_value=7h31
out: 3h16
